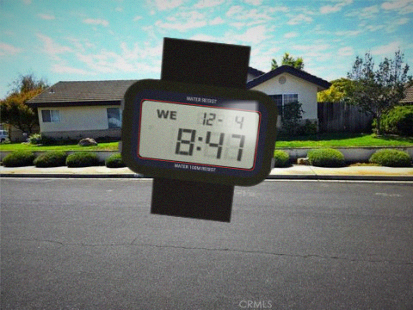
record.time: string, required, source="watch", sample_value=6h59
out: 8h47
